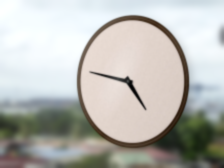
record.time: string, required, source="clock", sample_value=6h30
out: 4h47
